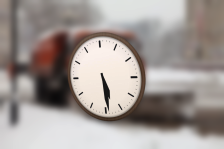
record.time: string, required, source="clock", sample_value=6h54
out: 5h29
